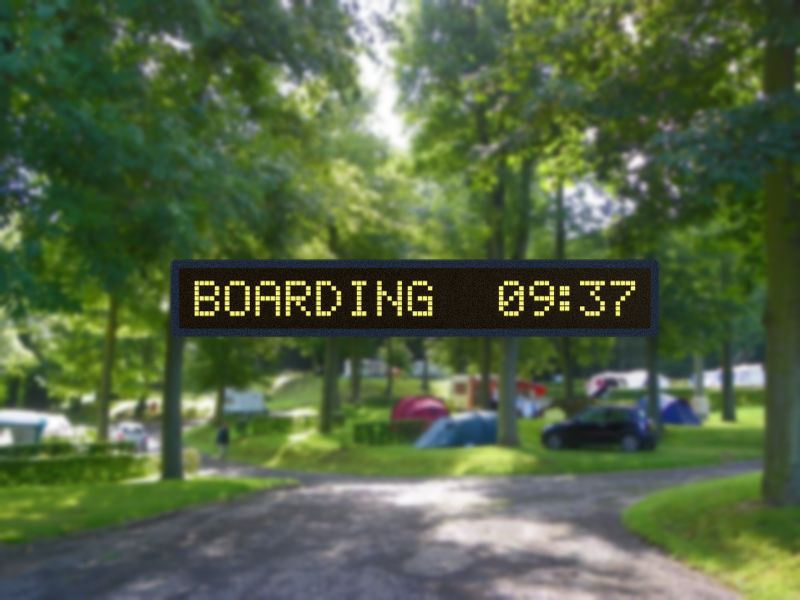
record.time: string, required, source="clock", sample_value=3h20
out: 9h37
